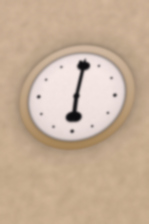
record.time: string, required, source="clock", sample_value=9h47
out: 6h01
